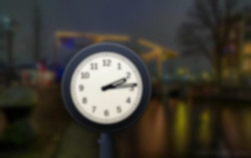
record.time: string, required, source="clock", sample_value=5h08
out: 2h14
